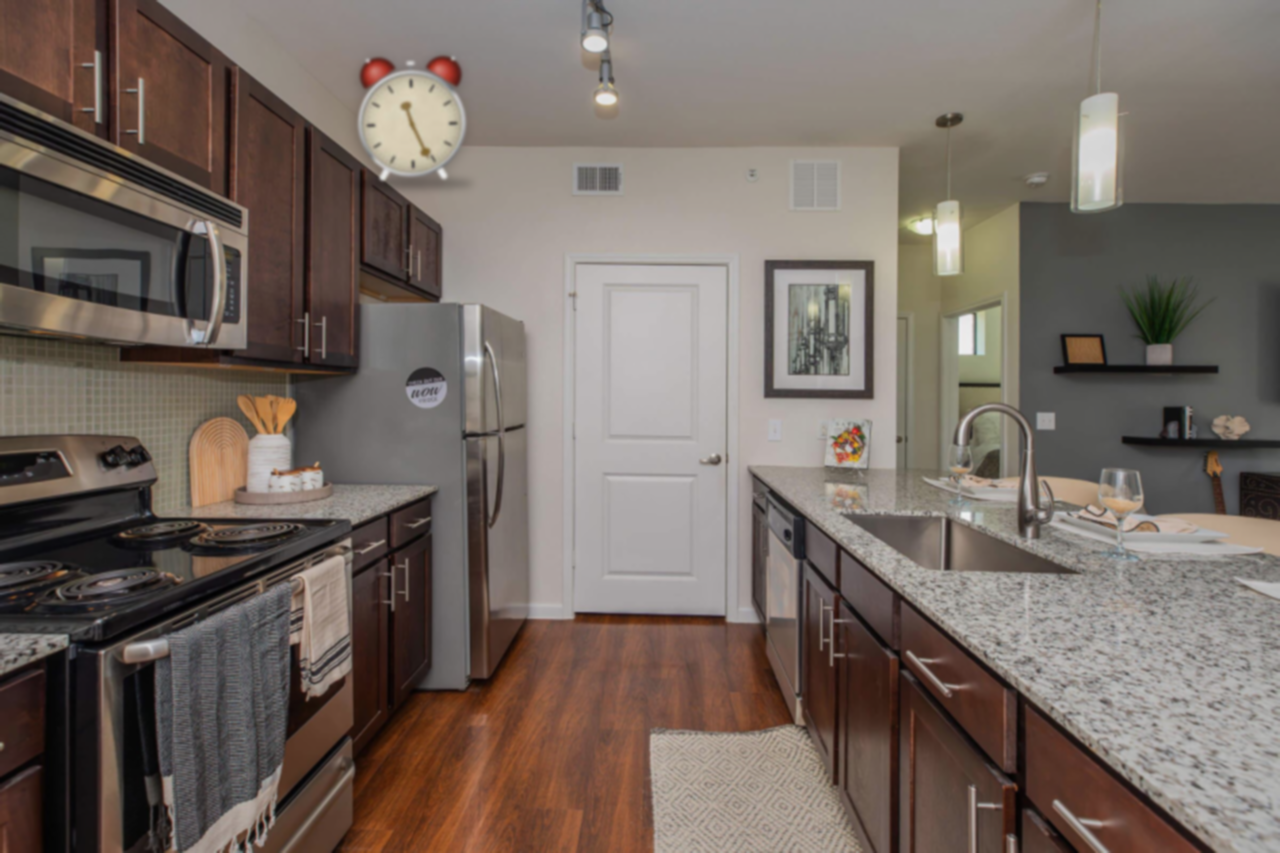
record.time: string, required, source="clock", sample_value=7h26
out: 11h26
